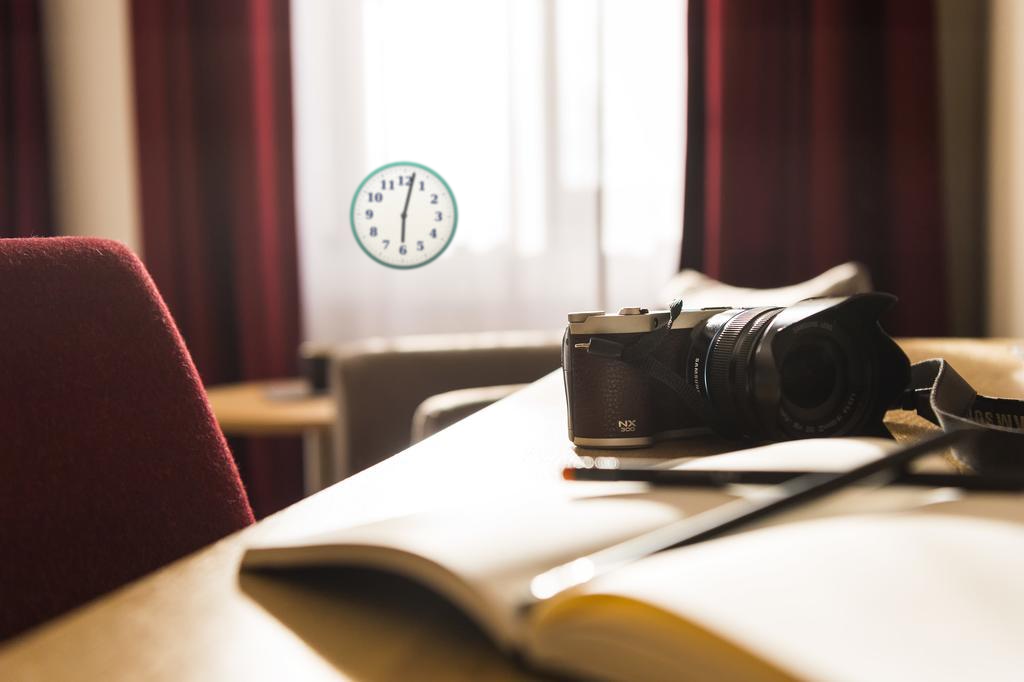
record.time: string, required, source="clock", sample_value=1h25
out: 6h02
